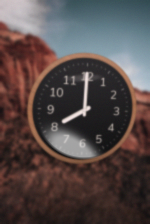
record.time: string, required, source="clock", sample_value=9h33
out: 8h00
